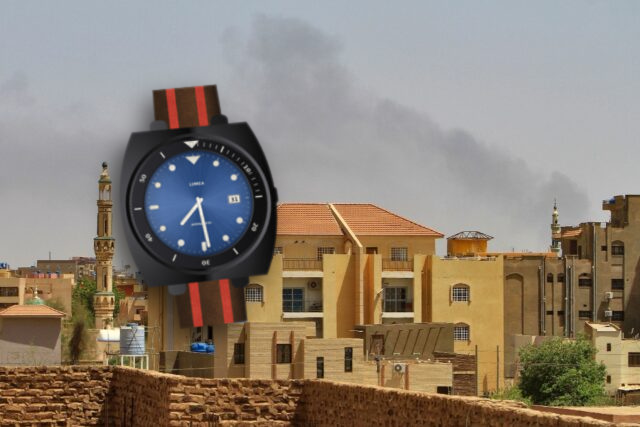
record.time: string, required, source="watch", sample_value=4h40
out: 7h29
